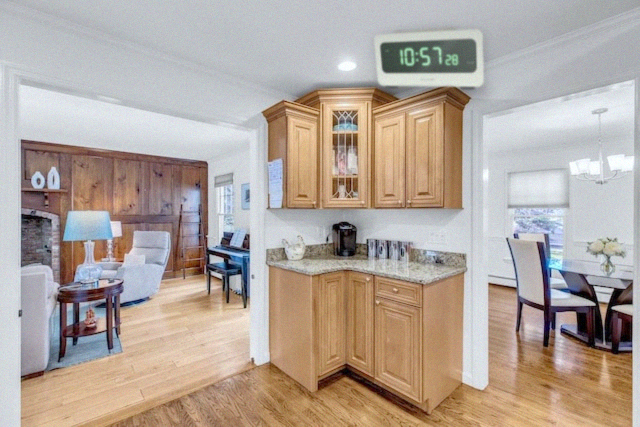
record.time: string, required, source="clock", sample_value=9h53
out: 10h57
